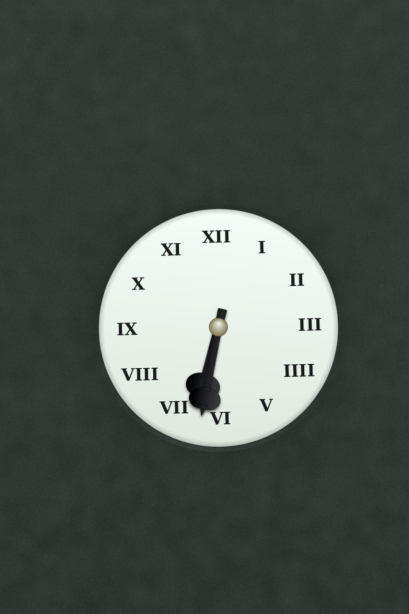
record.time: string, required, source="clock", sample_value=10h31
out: 6h32
